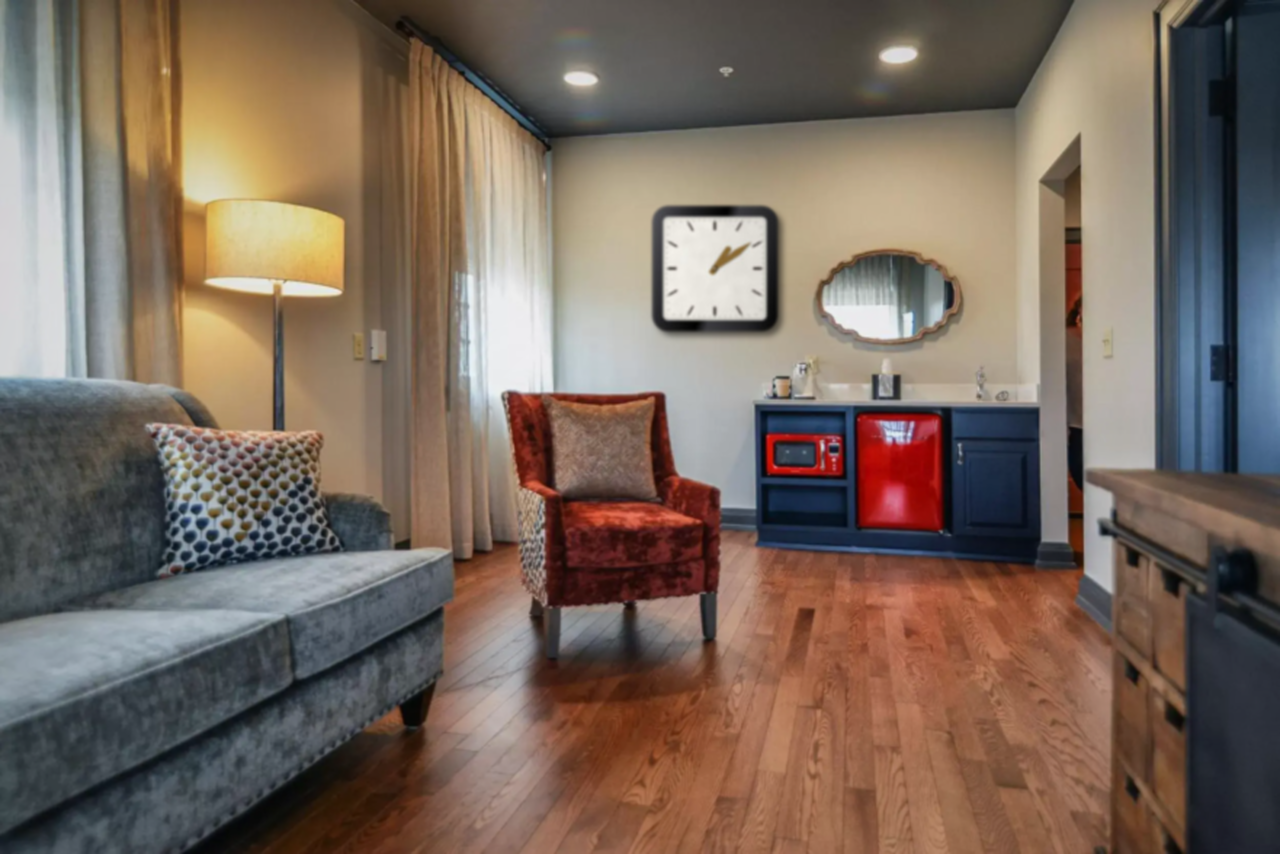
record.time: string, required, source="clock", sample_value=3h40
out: 1h09
